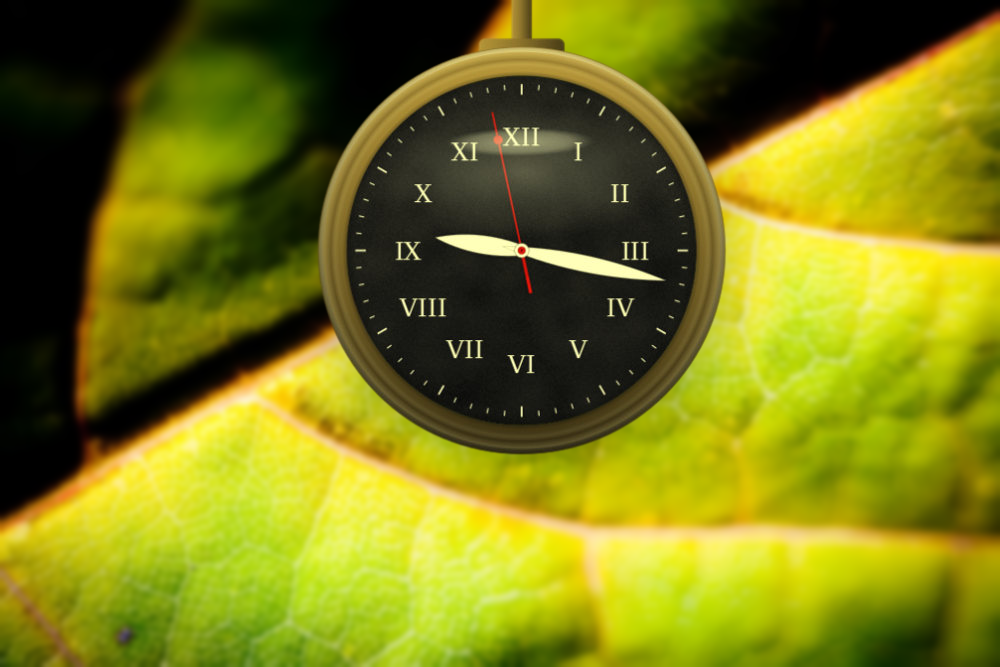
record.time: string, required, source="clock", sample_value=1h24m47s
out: 9h16m58s
